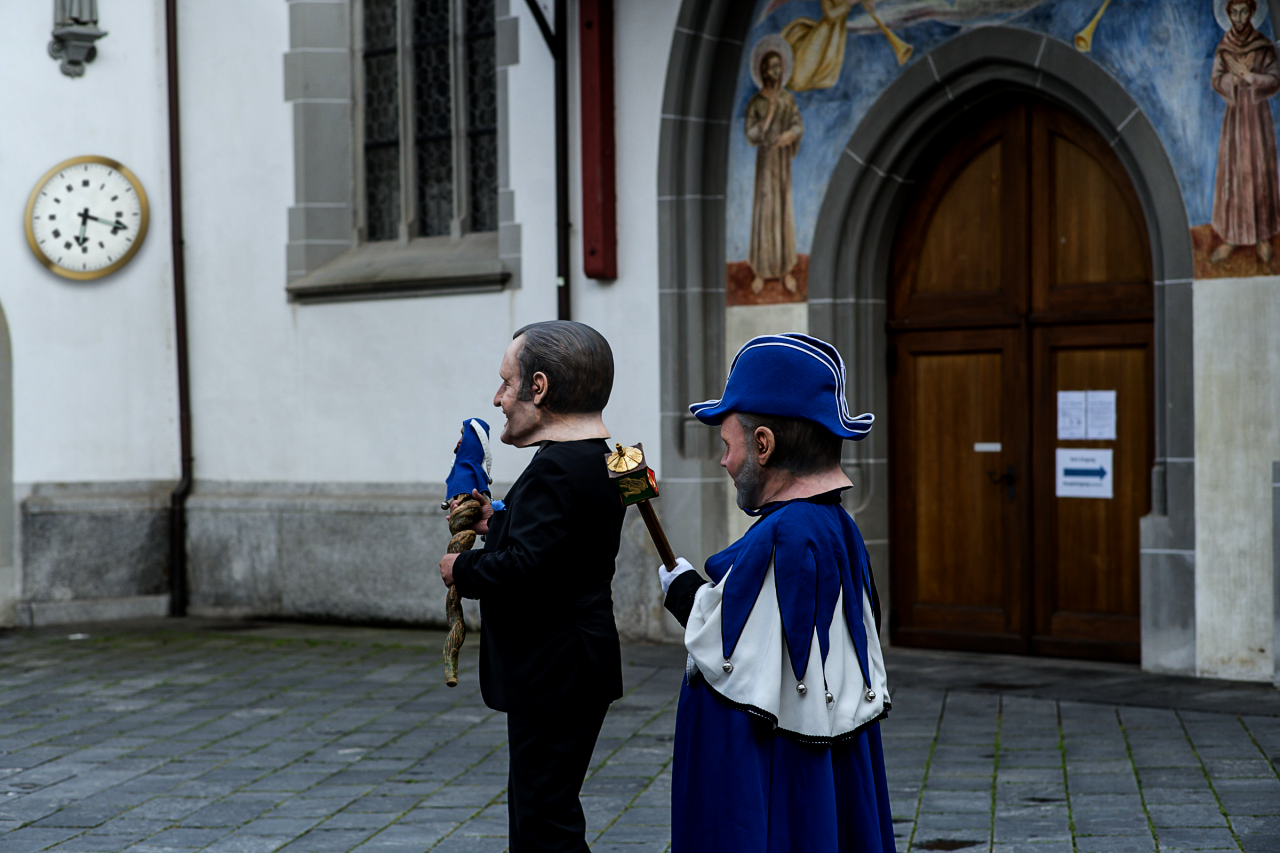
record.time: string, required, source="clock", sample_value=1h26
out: 6h18
